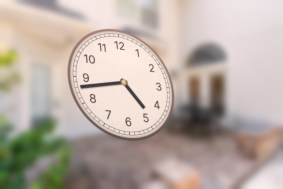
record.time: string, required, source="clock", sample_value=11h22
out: 4h43
